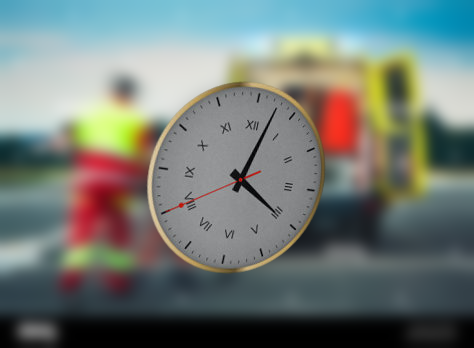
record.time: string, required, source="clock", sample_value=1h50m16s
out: 4h02m40s
